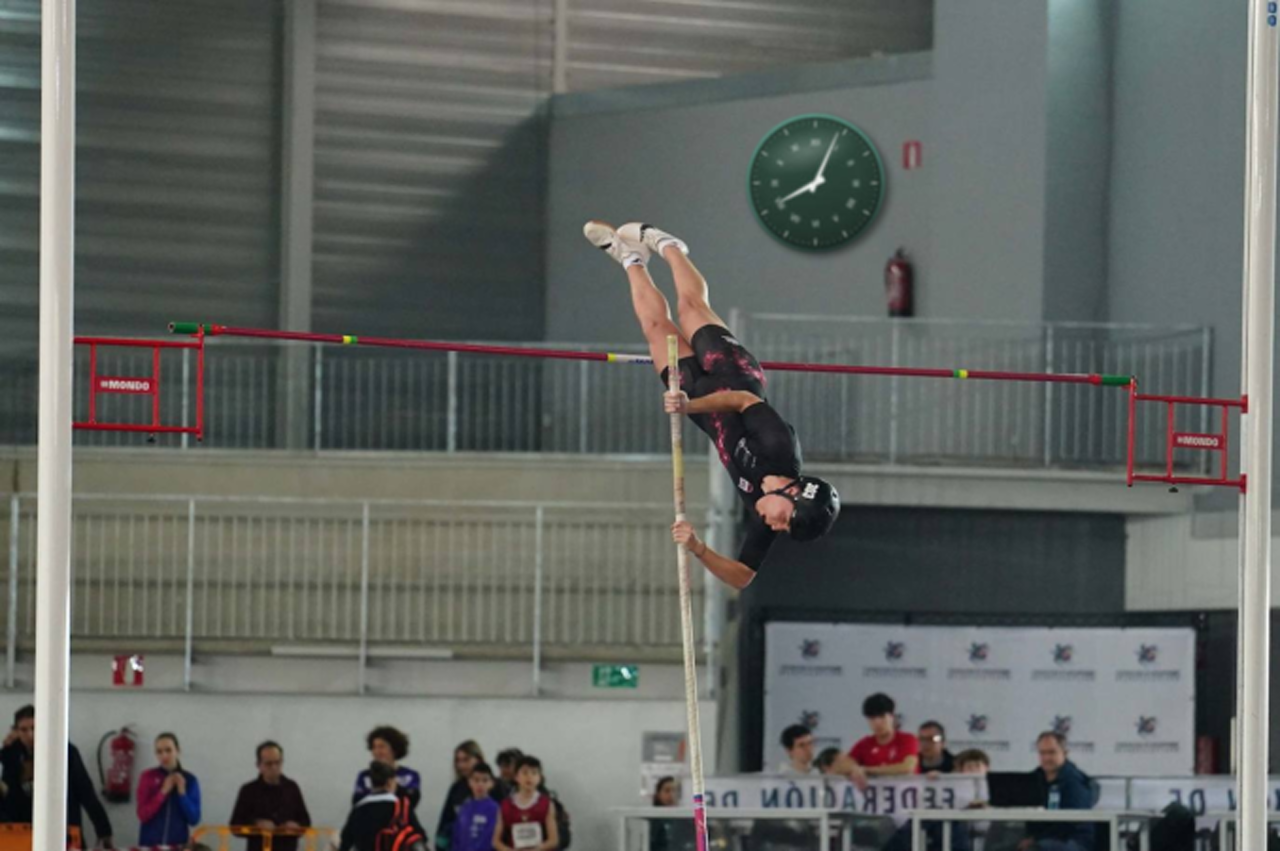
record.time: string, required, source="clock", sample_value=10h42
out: 8h04
